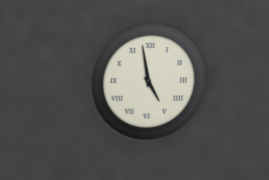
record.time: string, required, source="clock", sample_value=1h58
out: 4h58
